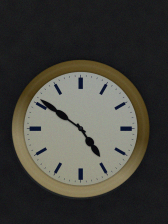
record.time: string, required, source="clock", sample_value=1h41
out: 4h51
